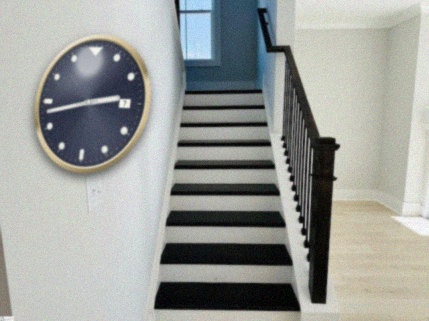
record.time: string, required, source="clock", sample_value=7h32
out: 2h43
